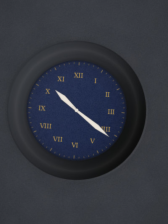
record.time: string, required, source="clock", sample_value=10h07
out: 10h21
